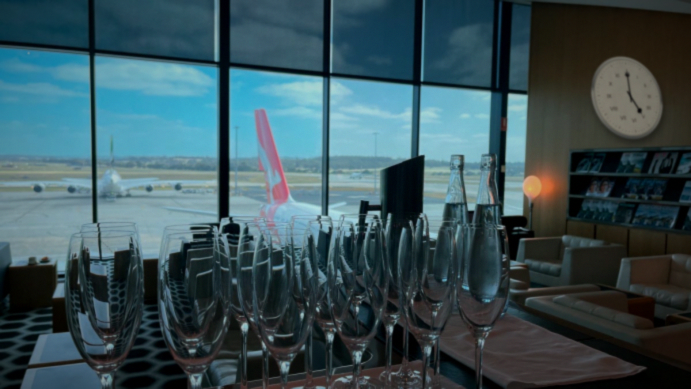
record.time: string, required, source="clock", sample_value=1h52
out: 5h00
